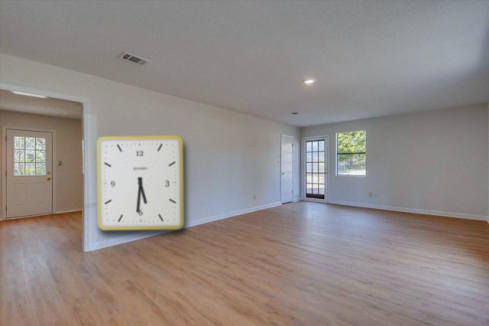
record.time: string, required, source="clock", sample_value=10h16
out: 5h31
